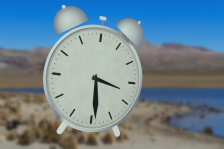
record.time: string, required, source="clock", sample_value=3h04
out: 3h29
